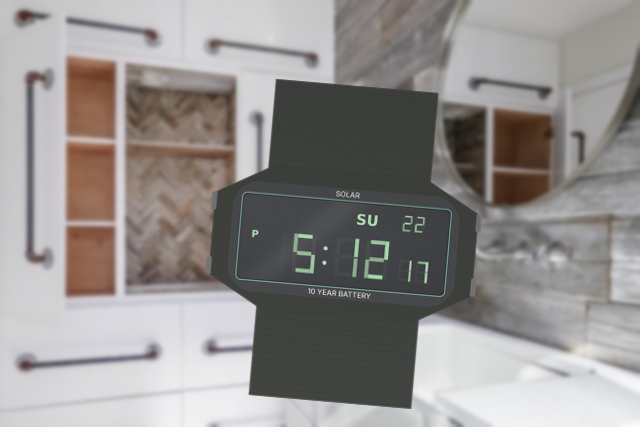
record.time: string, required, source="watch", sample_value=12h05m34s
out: 5h12m17s
